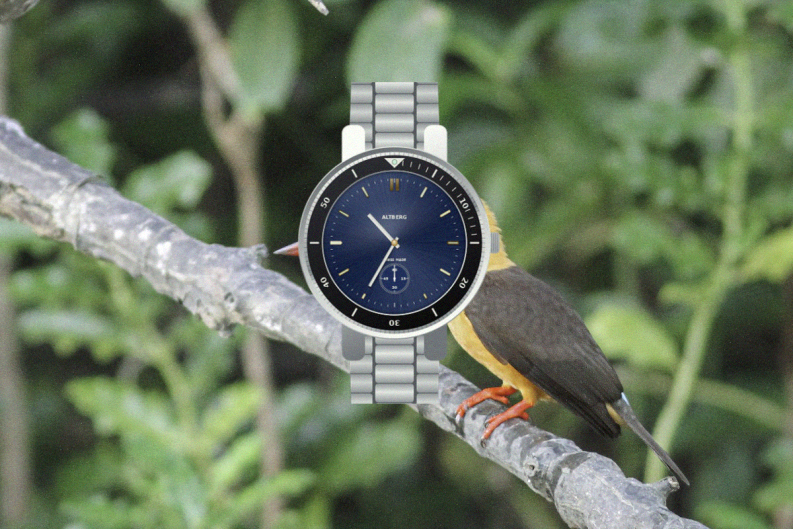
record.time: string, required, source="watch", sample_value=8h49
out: 10h35
